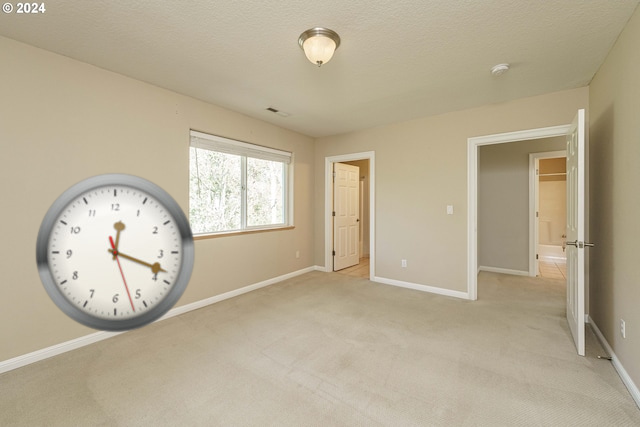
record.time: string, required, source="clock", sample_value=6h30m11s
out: 12h18m27s
